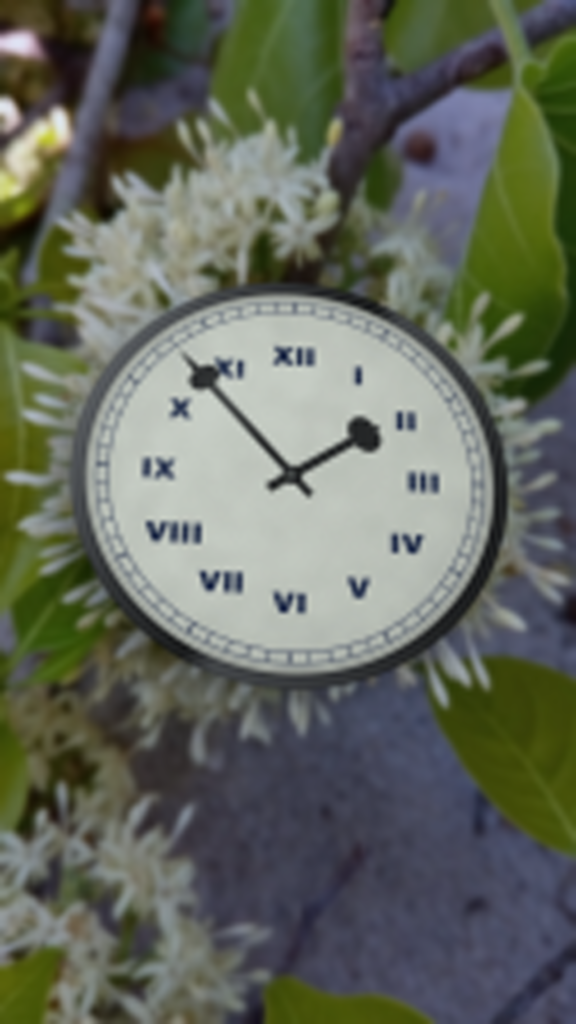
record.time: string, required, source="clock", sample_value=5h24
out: 1h53
